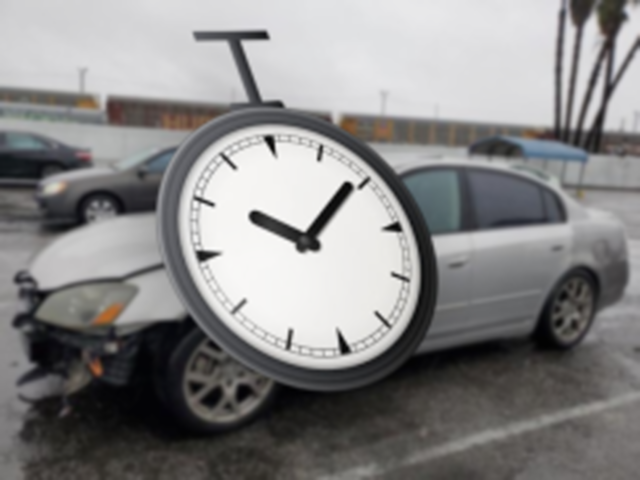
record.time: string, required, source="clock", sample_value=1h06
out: 10h09
